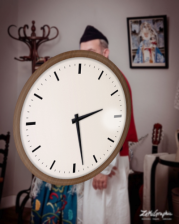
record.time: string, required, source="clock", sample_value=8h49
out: 2h28
